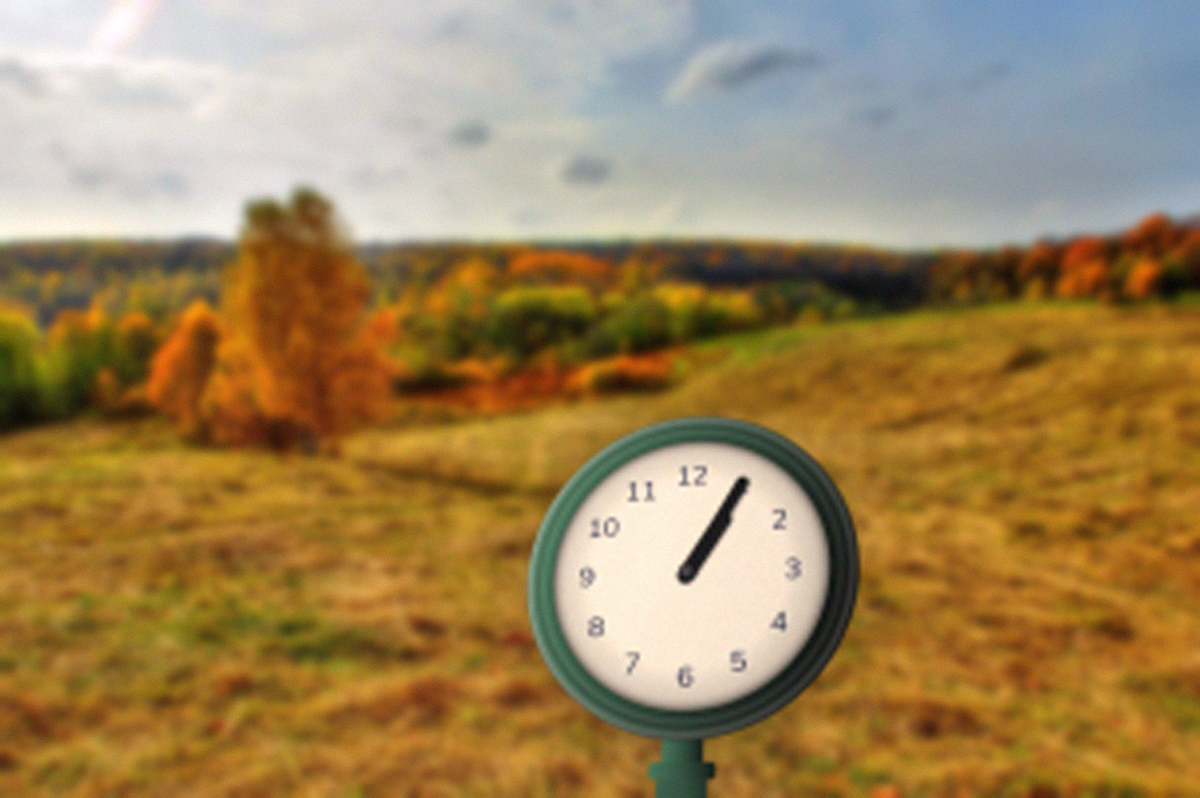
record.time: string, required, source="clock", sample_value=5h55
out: 1h05
